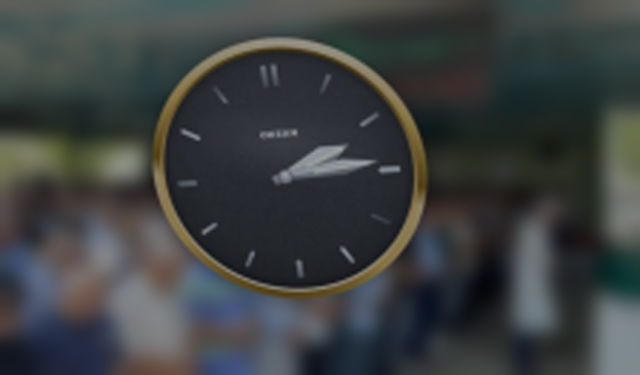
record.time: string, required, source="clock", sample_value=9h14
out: 2h14
